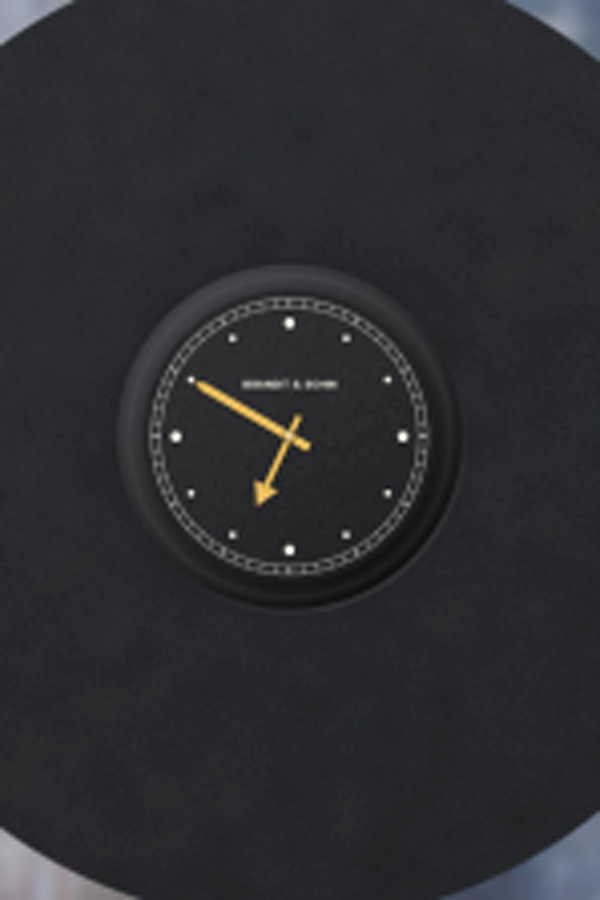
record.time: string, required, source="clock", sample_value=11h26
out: 6h50
